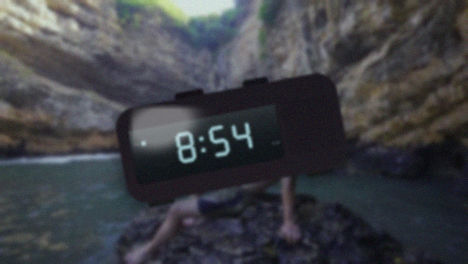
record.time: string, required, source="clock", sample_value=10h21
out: 8h54
